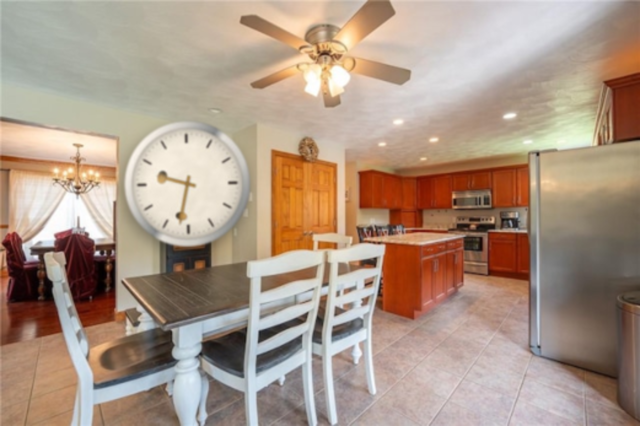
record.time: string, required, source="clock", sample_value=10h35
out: 9h32
